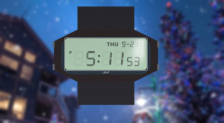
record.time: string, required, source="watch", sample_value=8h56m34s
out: 5h11m53s
